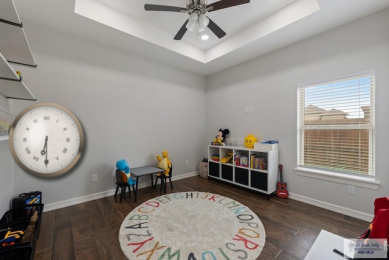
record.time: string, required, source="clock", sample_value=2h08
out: 6h30
